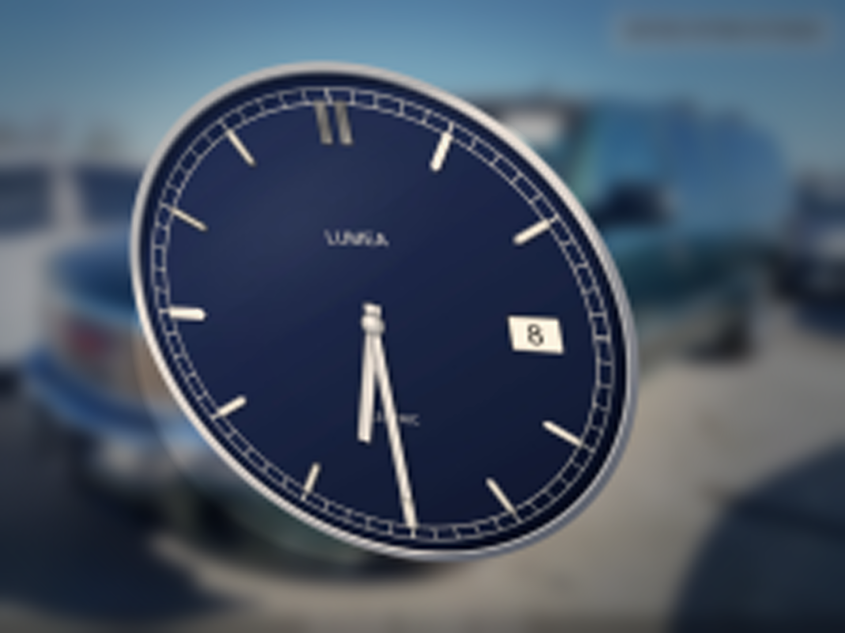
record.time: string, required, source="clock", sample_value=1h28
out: 6h30
